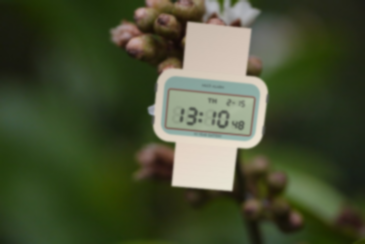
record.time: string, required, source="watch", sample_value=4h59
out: 13h10
